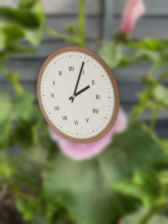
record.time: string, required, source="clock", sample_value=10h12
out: 2h04
